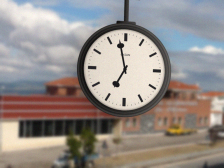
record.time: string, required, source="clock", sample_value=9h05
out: 6h58
